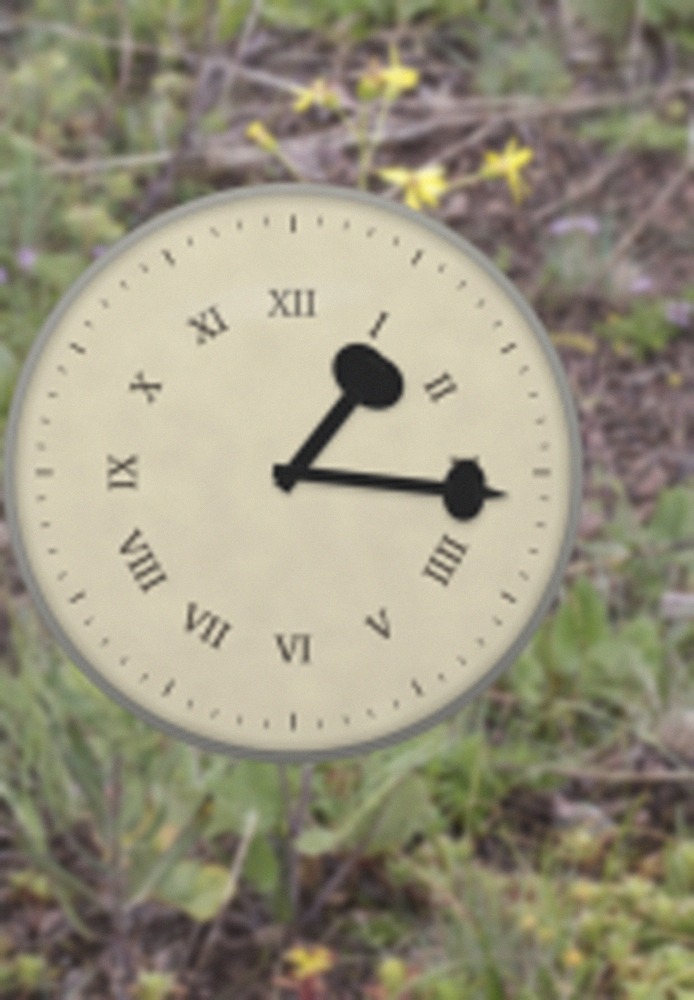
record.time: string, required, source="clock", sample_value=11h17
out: 1h16
